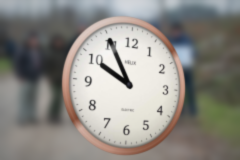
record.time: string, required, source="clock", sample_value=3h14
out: 9h55
